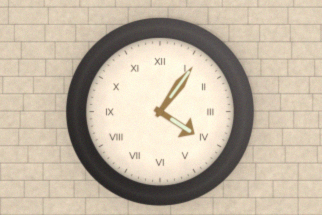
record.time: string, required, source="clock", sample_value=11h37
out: 4h06
